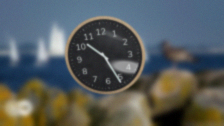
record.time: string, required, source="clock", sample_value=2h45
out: 10h26
